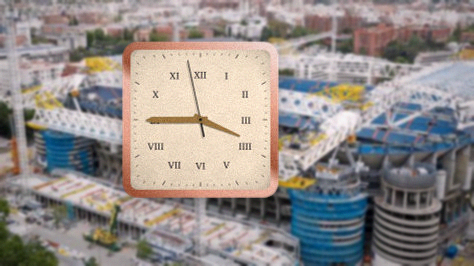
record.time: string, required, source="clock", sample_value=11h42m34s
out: 3h44m58s
